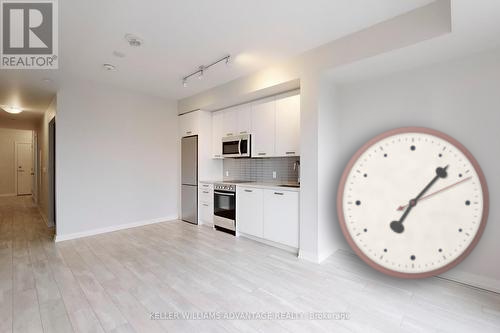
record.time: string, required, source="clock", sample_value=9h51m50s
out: 7h07m11s
